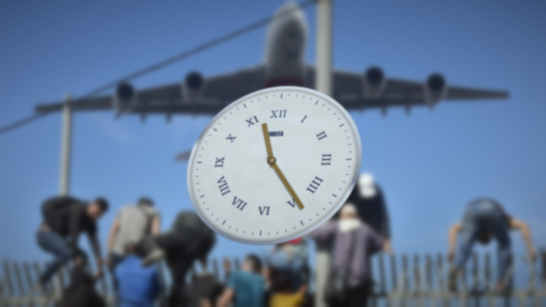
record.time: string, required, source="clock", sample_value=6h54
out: 11h24
